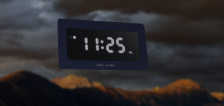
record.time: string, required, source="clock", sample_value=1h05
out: 11h25
